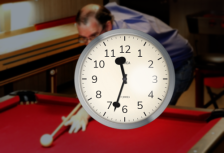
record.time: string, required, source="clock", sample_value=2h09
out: 11h33
